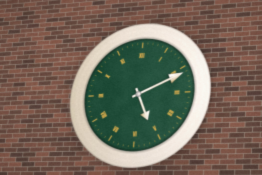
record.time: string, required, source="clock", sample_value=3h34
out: 5h11
